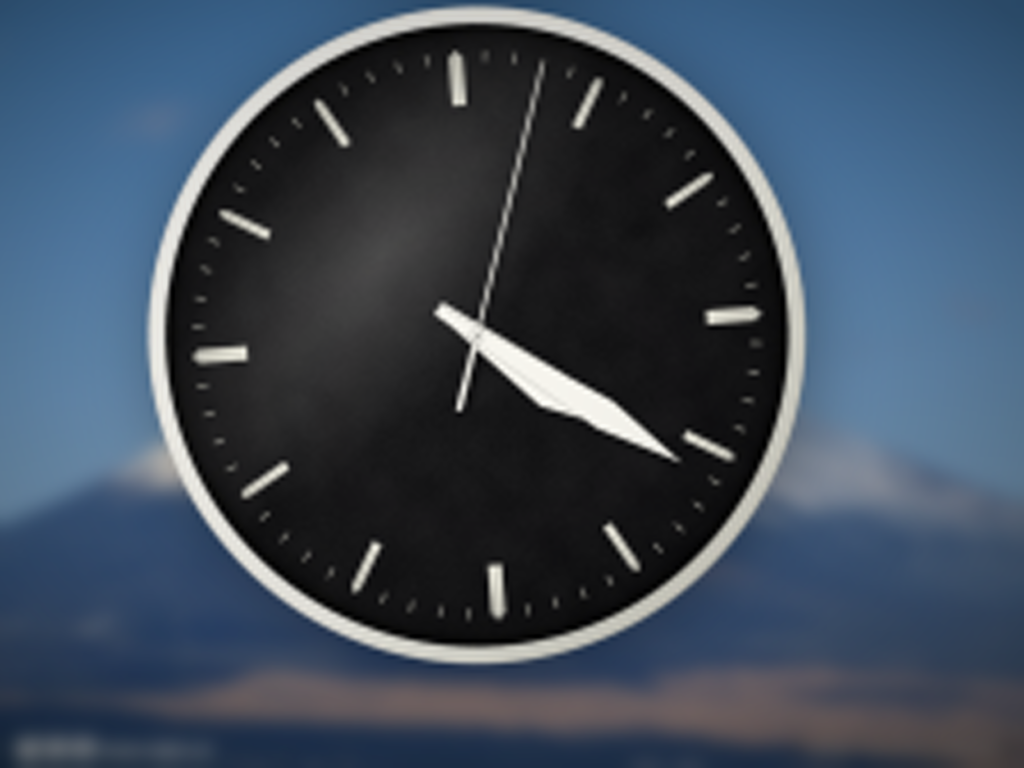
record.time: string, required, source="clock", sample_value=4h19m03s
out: 4h21m03s
